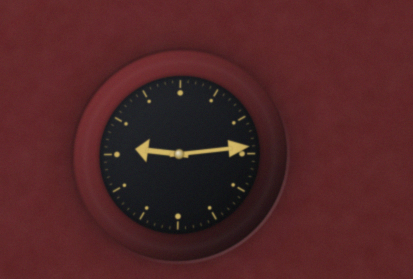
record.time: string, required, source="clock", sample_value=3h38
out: 9h14
